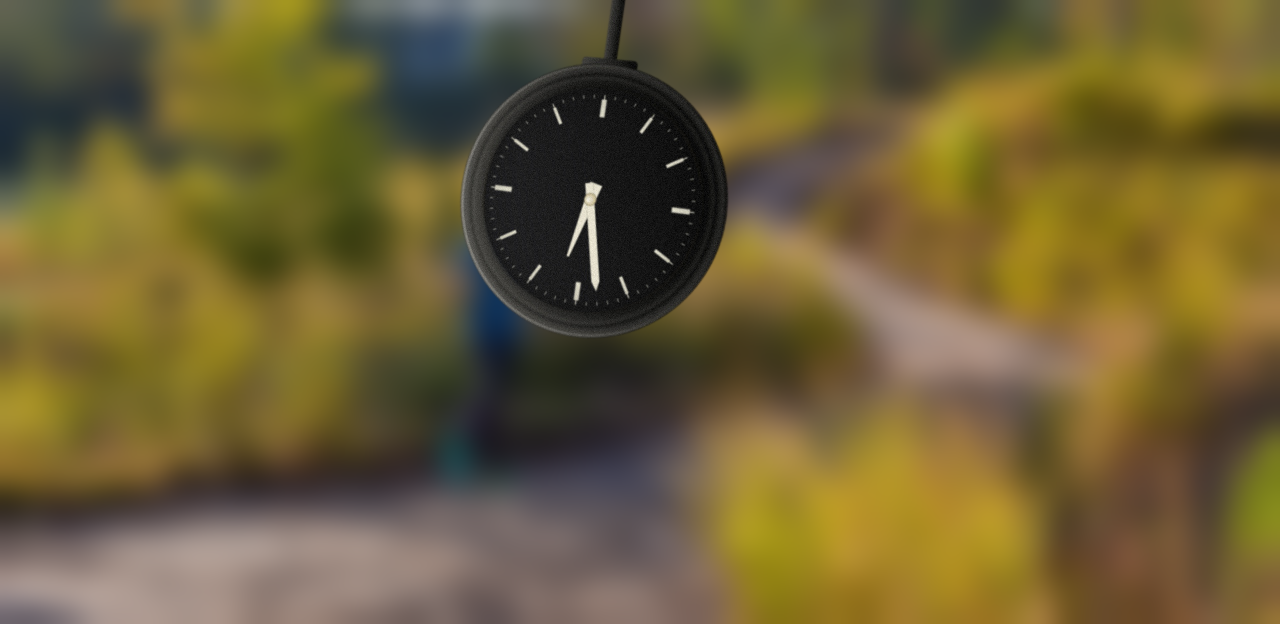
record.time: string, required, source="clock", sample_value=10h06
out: 6h28
